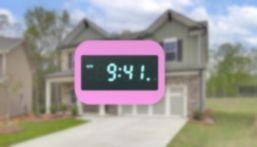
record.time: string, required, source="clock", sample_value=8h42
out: 9h41
